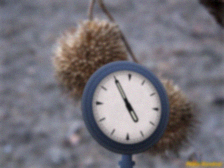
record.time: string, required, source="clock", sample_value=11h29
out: 4h55
